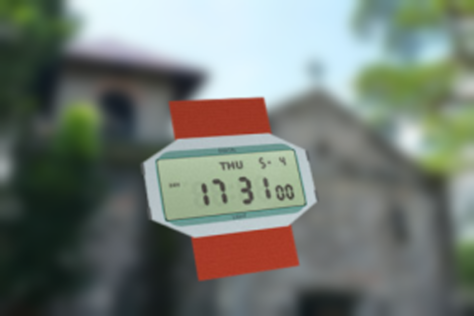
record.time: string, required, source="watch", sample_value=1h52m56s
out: 17h31m00s
